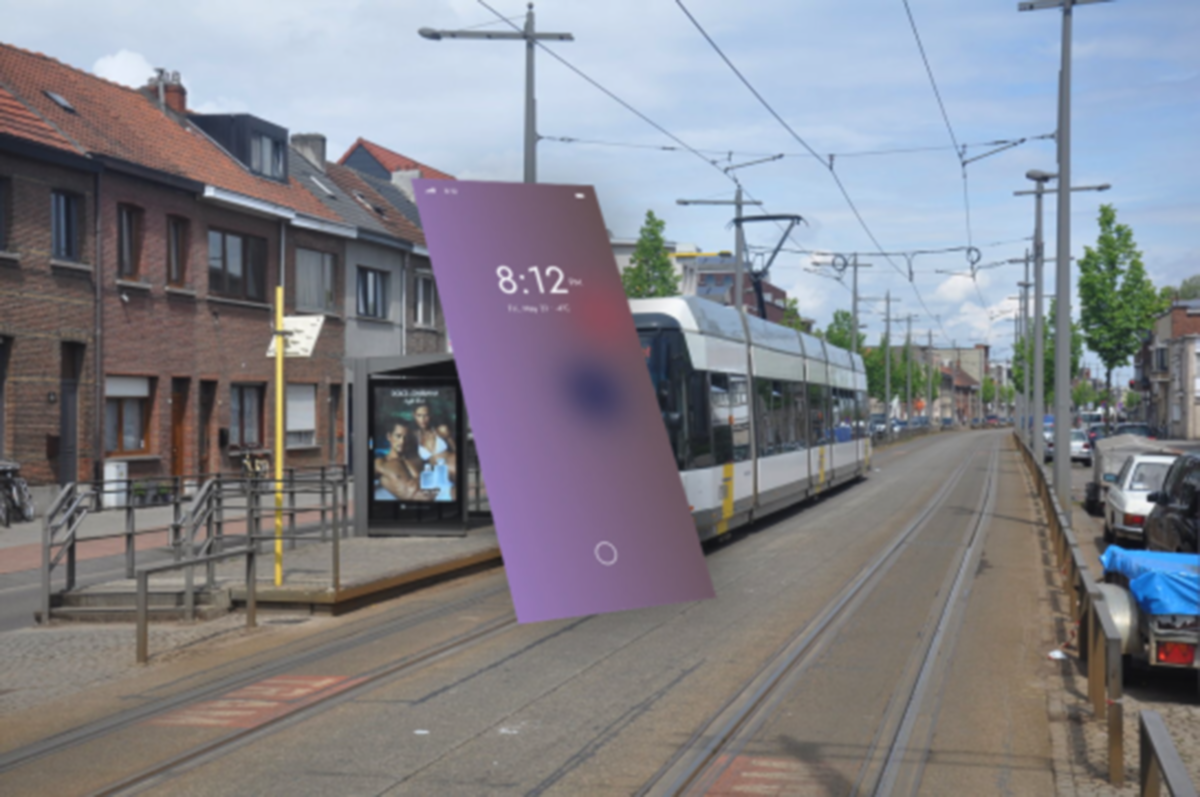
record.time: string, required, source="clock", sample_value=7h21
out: 8h12
